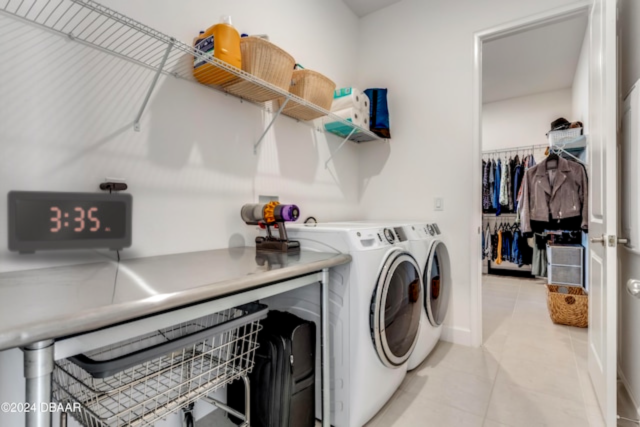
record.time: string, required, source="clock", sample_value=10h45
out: 3h35
